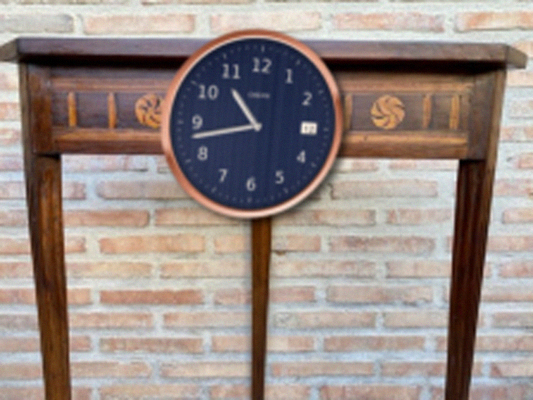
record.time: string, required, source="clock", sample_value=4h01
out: 10h43
